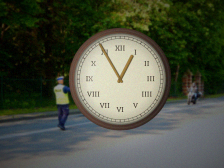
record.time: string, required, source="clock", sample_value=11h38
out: 12h55
